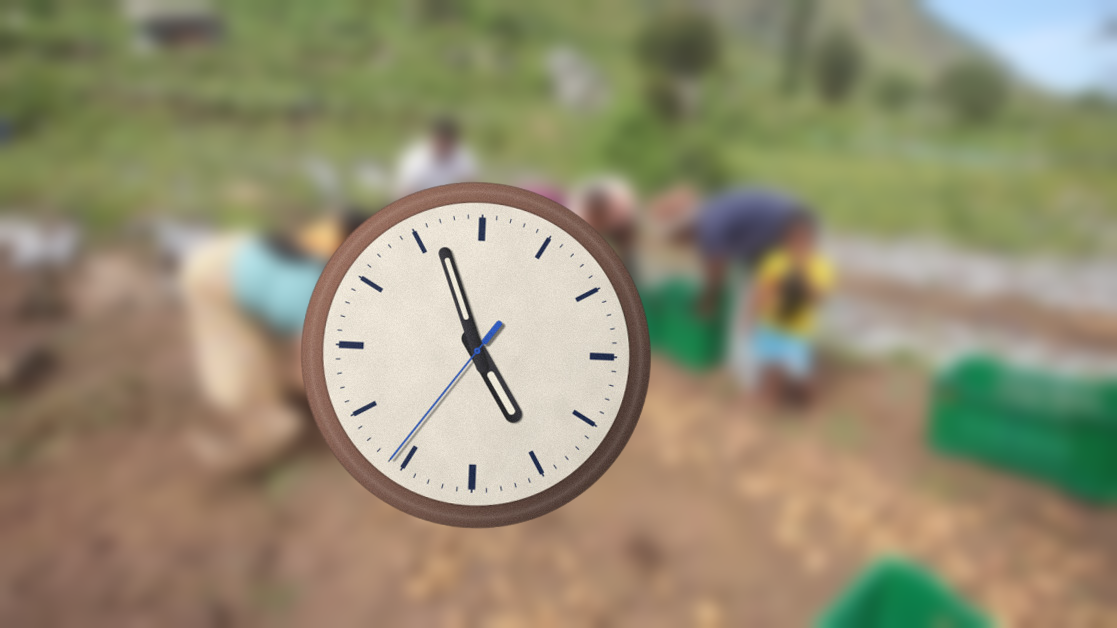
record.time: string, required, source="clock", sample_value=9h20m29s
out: 4h56m36s
